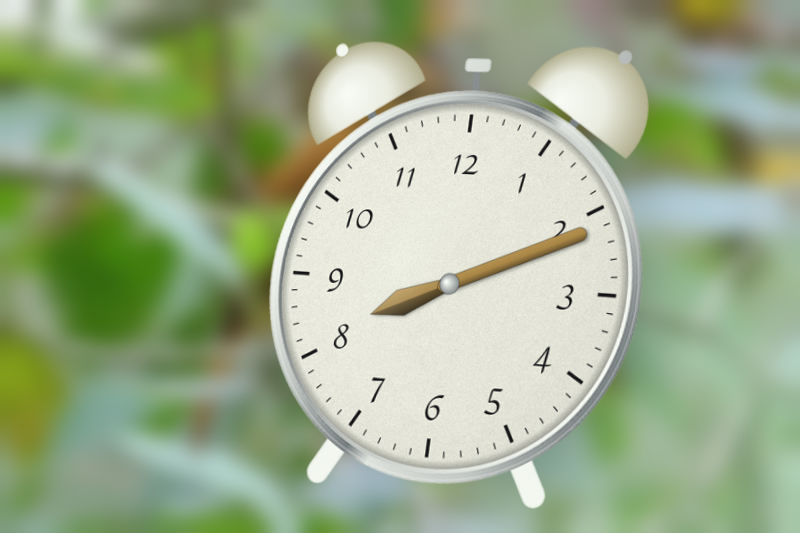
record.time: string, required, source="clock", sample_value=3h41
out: 8h11
